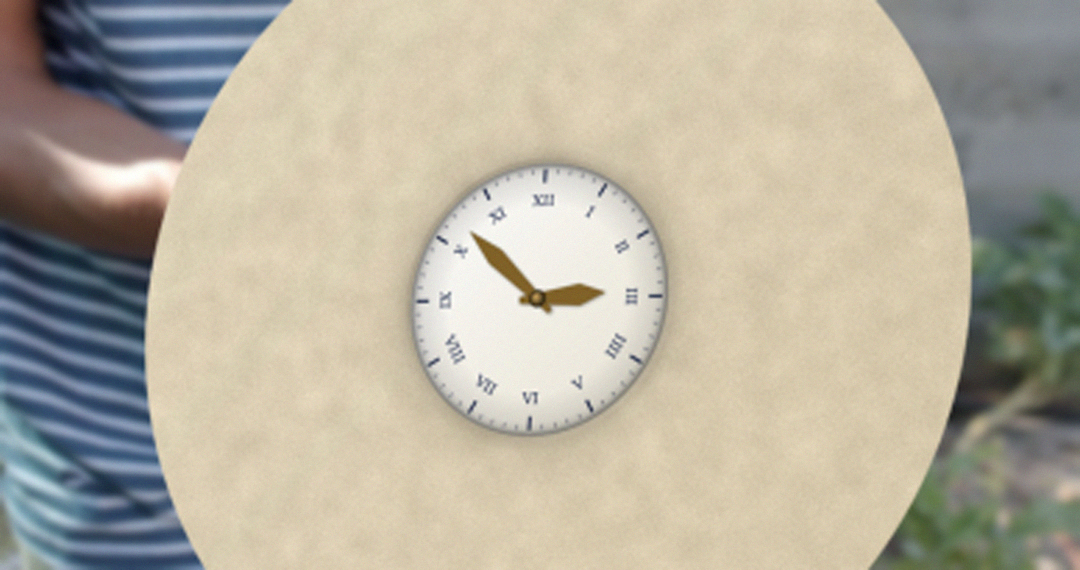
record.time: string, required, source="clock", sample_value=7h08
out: 2h52
